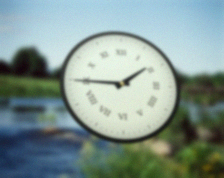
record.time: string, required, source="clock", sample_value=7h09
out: 1h45
